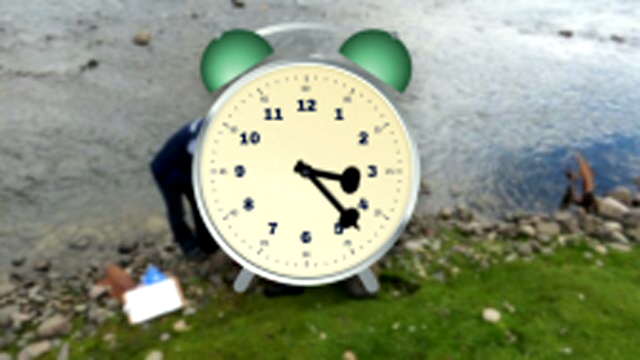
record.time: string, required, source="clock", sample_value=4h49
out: 3h23
